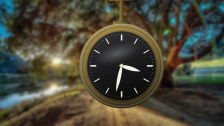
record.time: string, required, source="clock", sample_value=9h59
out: 3h32
